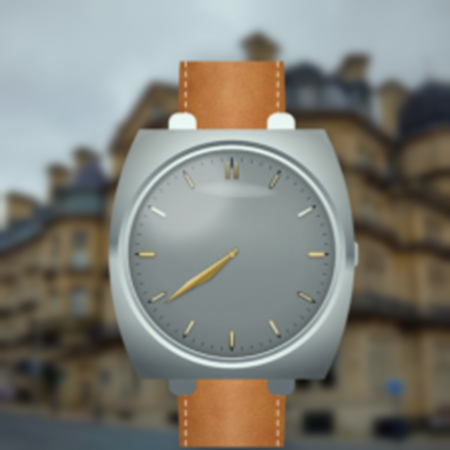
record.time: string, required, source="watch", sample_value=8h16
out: 7h39
